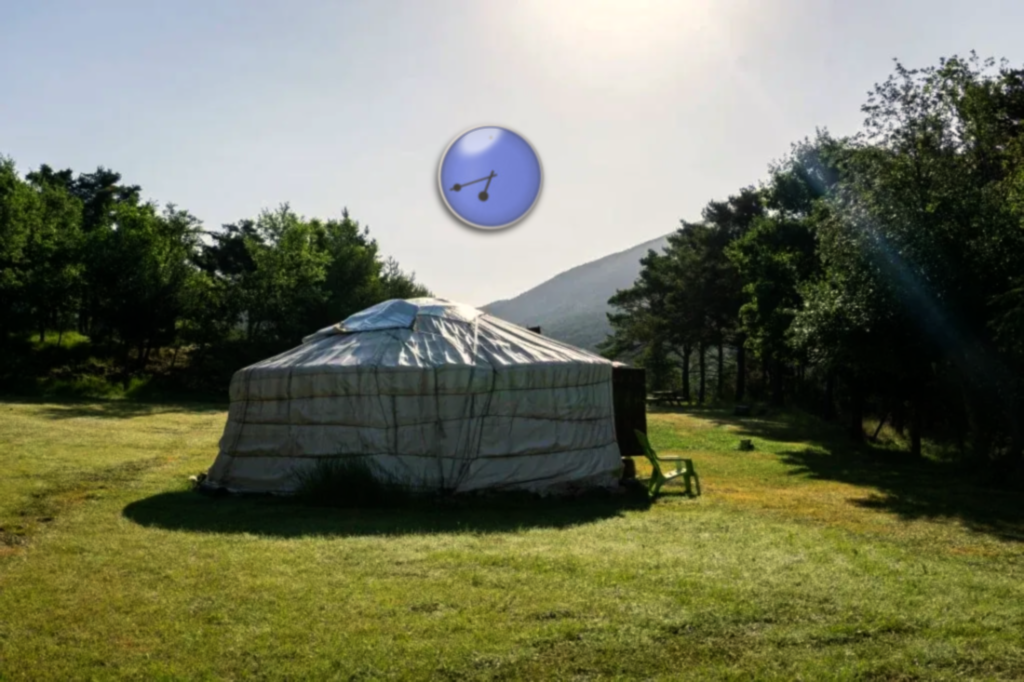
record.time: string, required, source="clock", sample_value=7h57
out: 6h42
